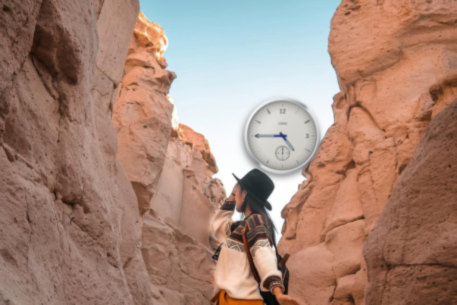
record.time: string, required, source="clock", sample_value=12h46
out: 4h45
